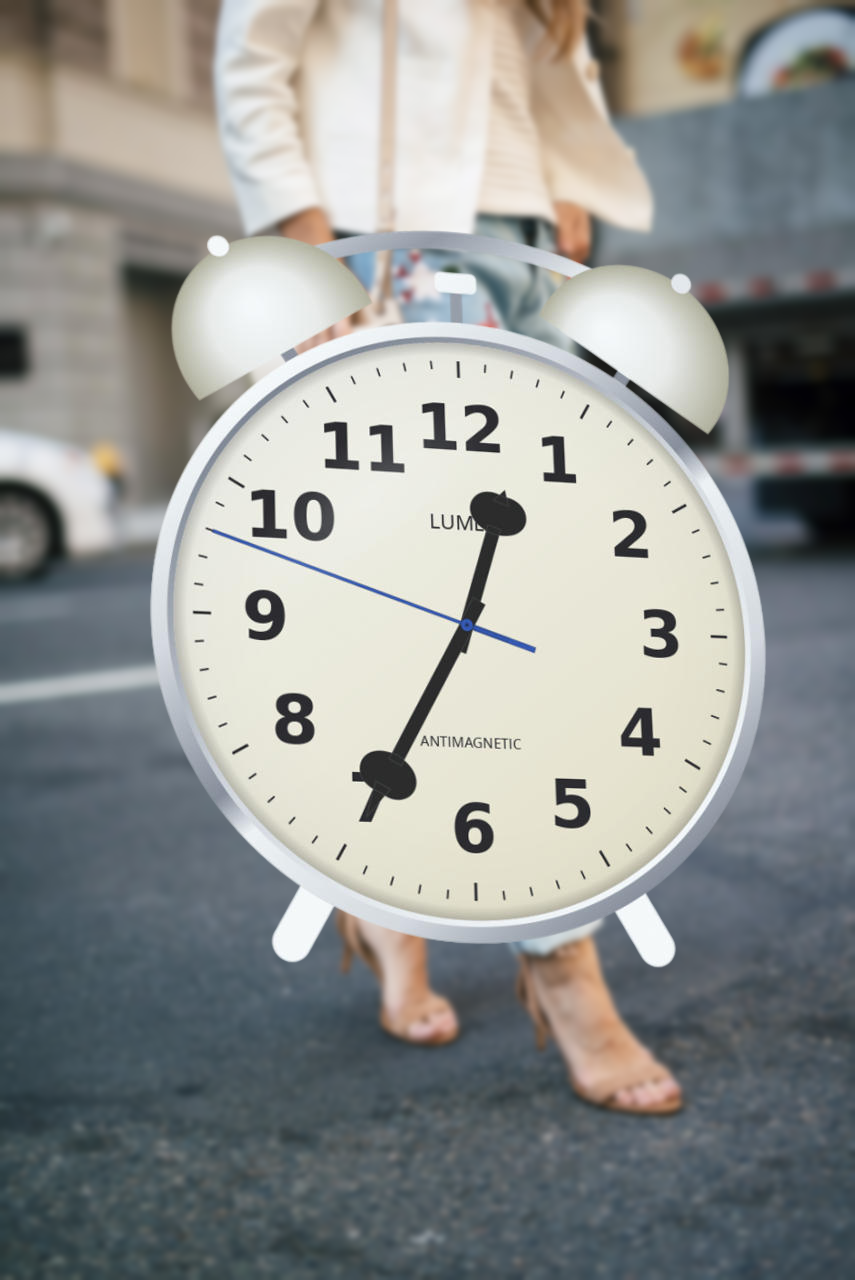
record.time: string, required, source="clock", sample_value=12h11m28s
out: 12h34m48s
